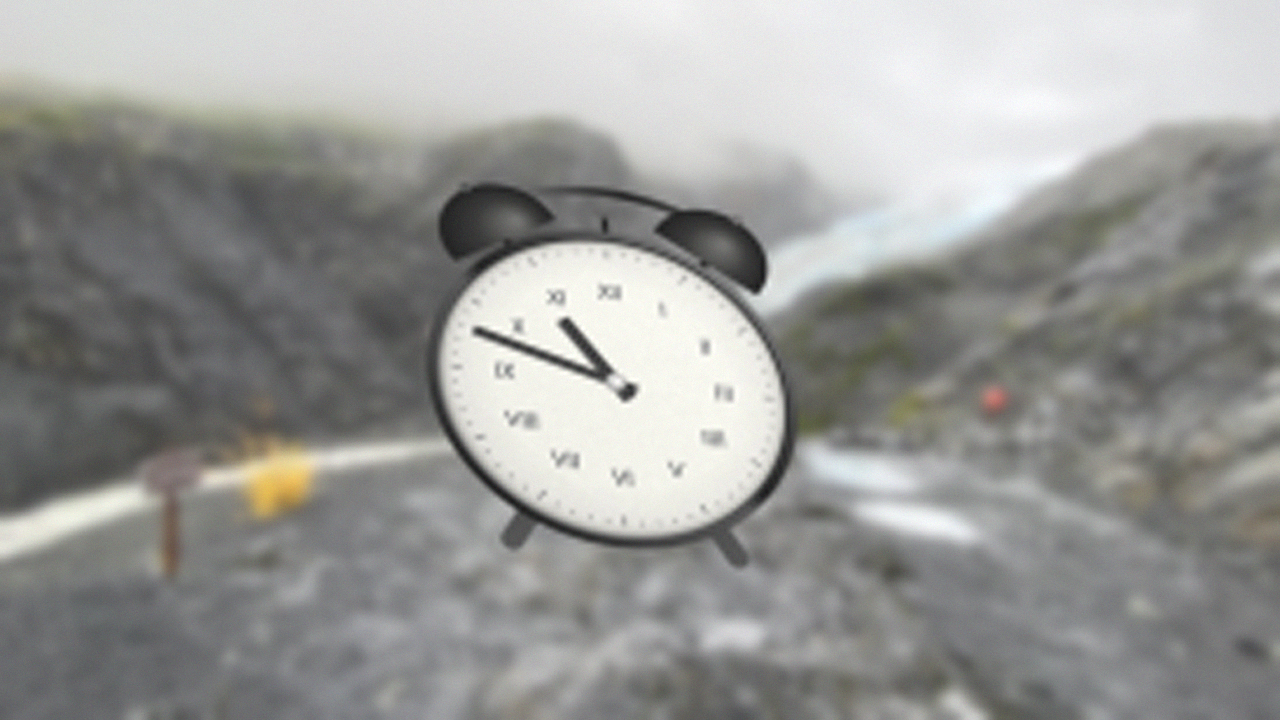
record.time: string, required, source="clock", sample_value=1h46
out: 10h48
